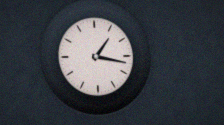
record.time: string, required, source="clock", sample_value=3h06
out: 1h17
